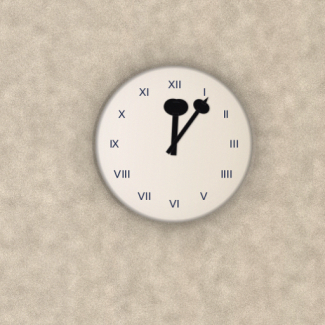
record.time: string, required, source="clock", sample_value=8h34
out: 12h06
